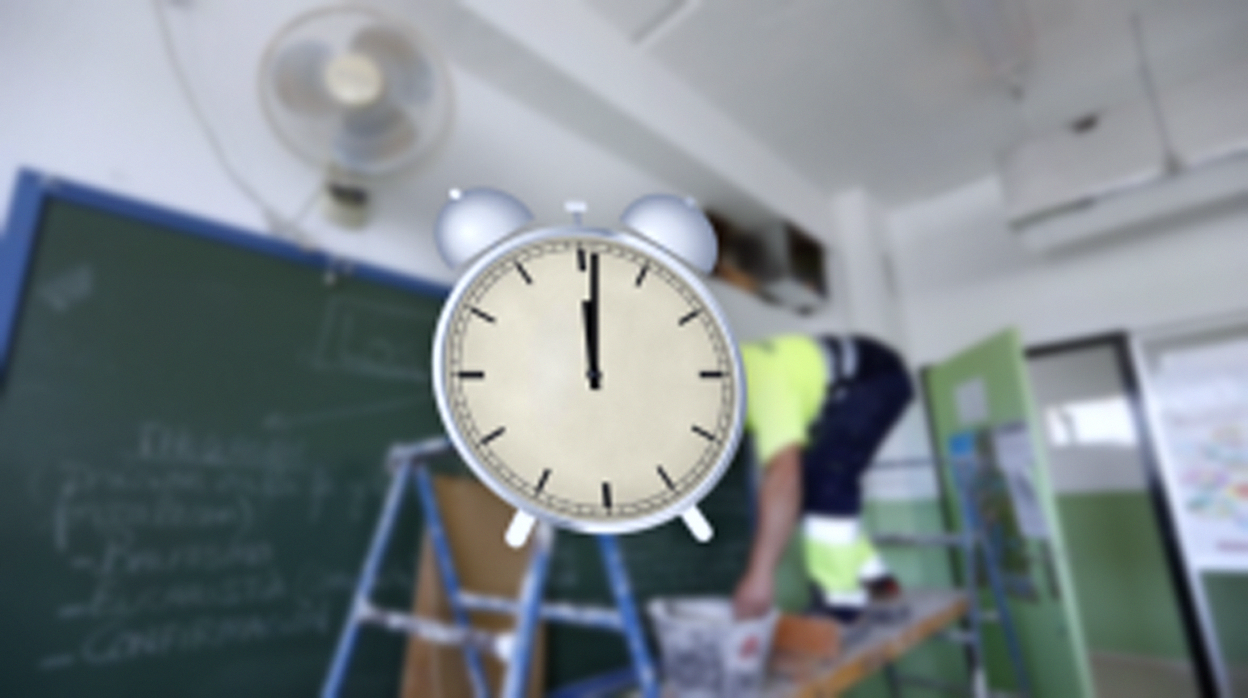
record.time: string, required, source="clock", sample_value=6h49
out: 12h01
